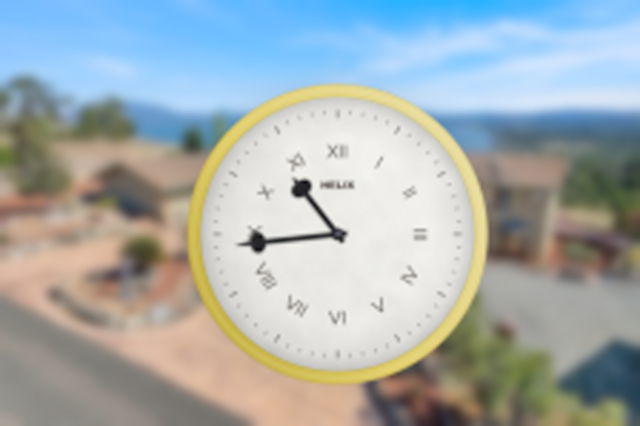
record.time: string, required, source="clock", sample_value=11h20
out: 10h44
